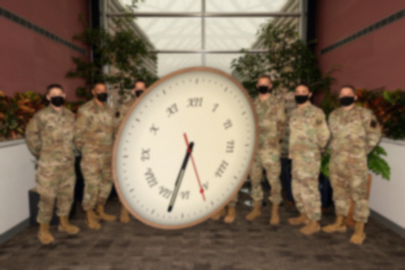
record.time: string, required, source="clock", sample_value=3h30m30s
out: 6h32m26s
